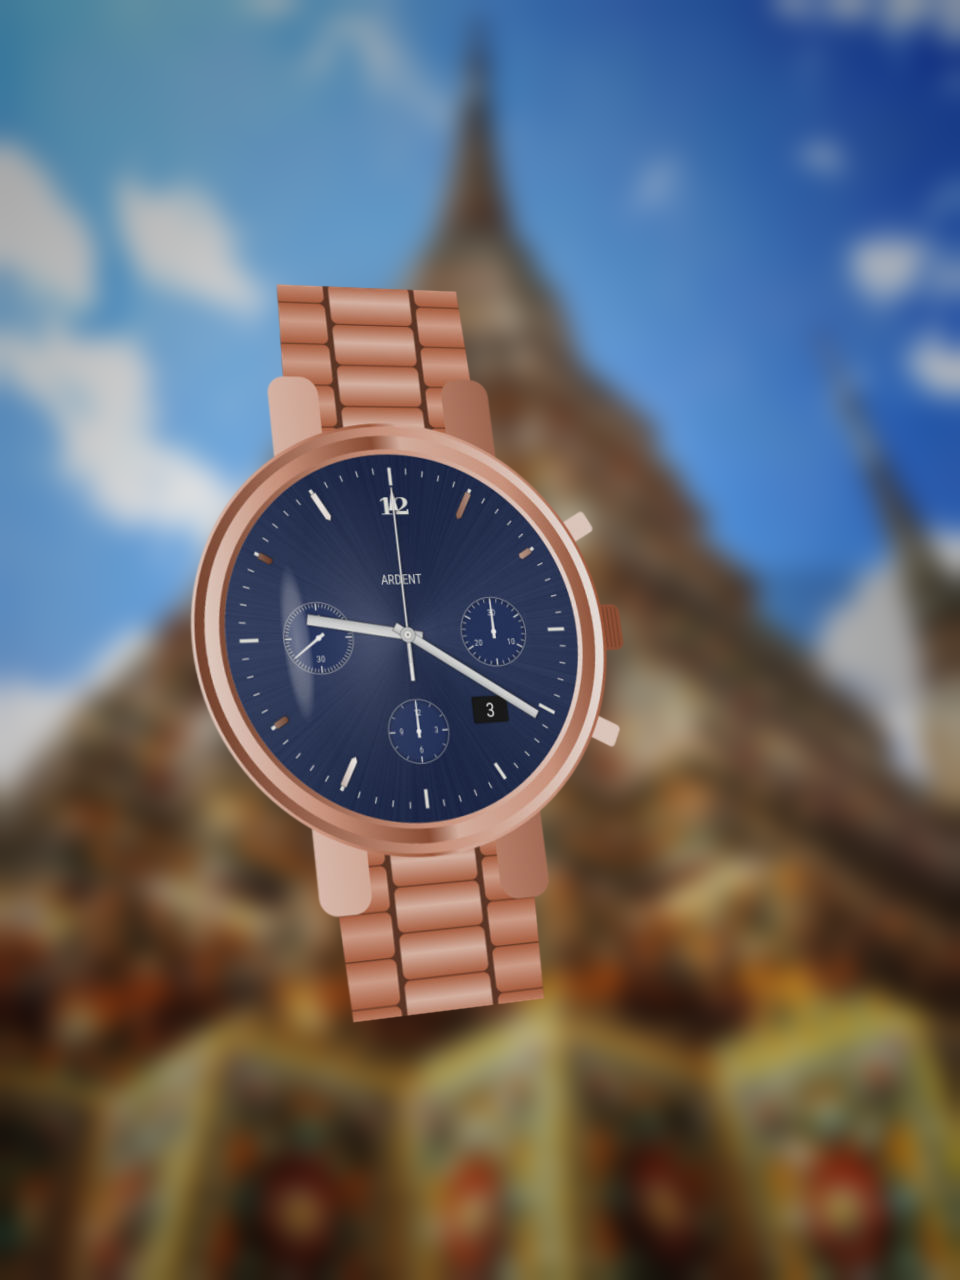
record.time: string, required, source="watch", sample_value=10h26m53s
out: 9h20m39s
